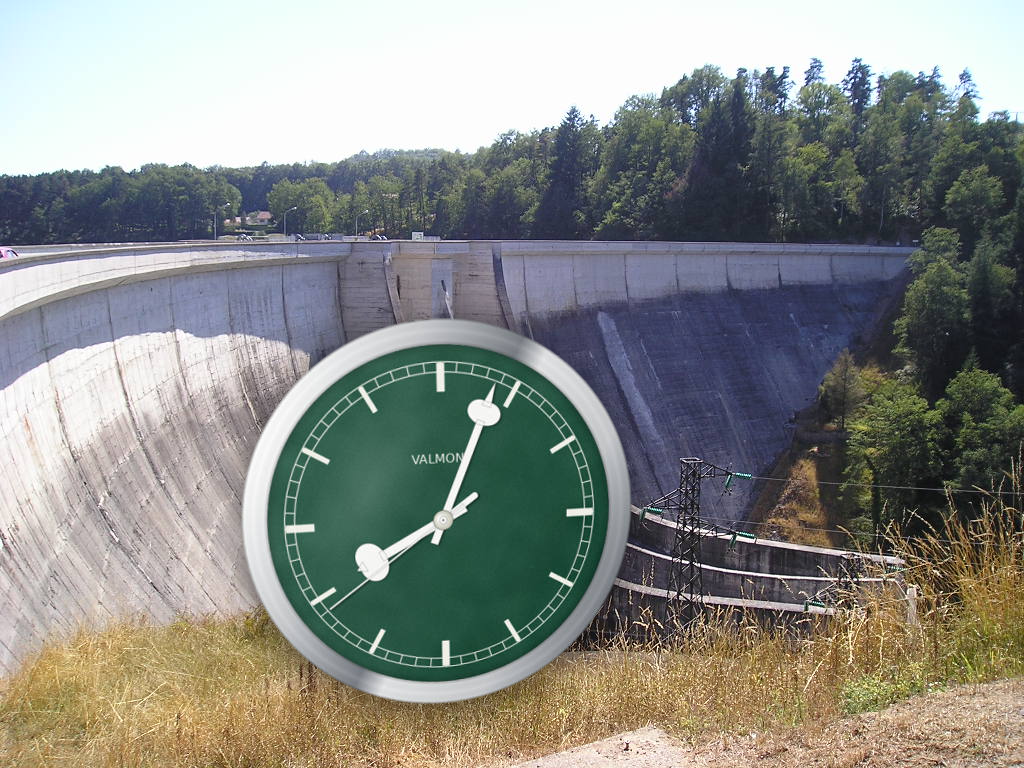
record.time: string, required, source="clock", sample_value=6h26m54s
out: 8h03m39s
